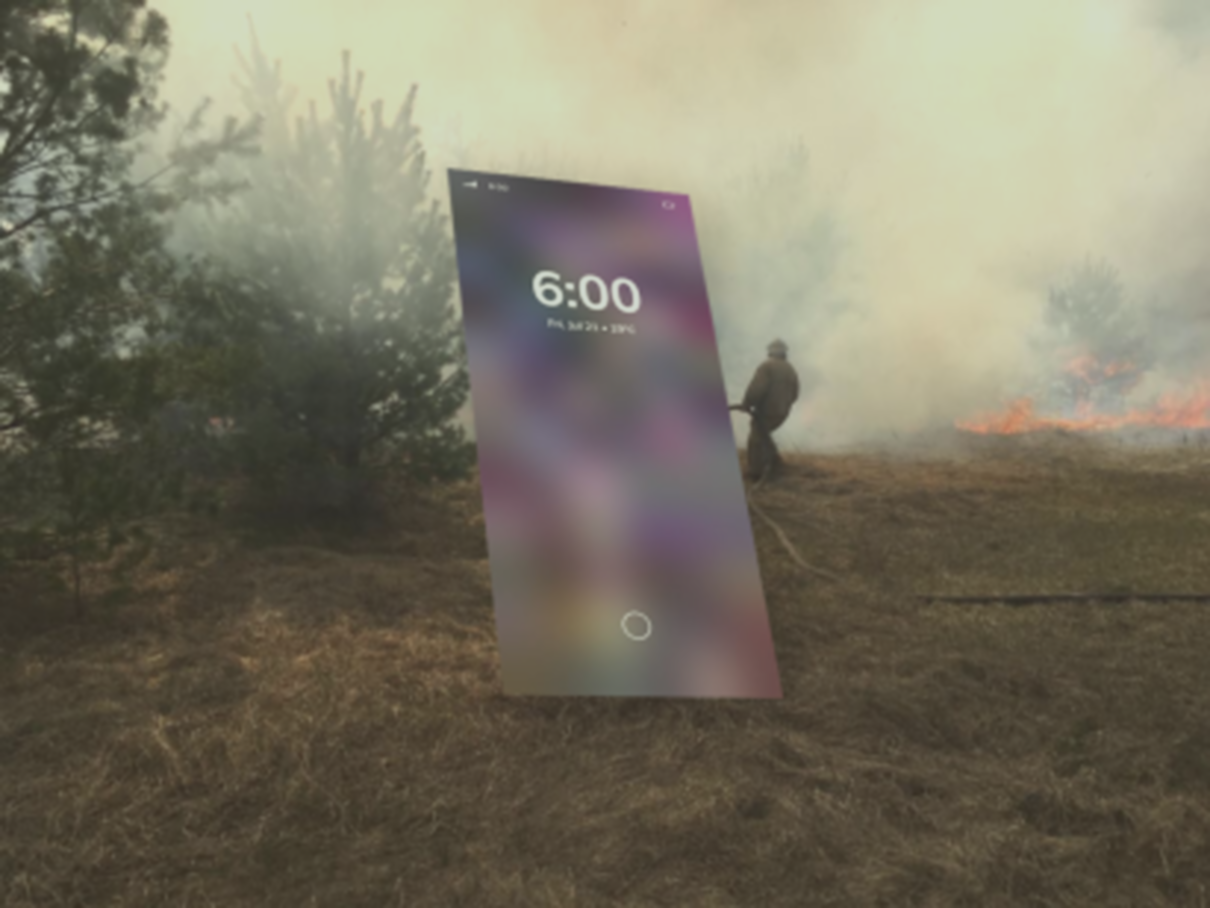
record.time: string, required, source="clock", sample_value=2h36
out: 6h00
